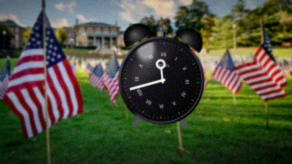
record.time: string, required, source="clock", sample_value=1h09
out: 11h42
